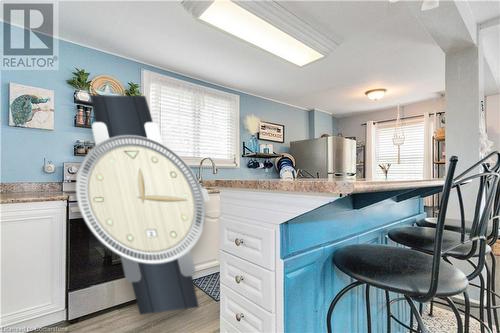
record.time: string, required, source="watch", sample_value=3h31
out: 12h16
